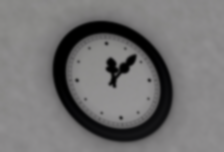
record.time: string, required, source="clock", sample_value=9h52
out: 12h08
